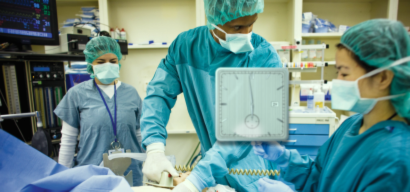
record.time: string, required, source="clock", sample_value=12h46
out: 5h59
